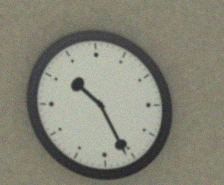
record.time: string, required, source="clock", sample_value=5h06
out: 10h26
